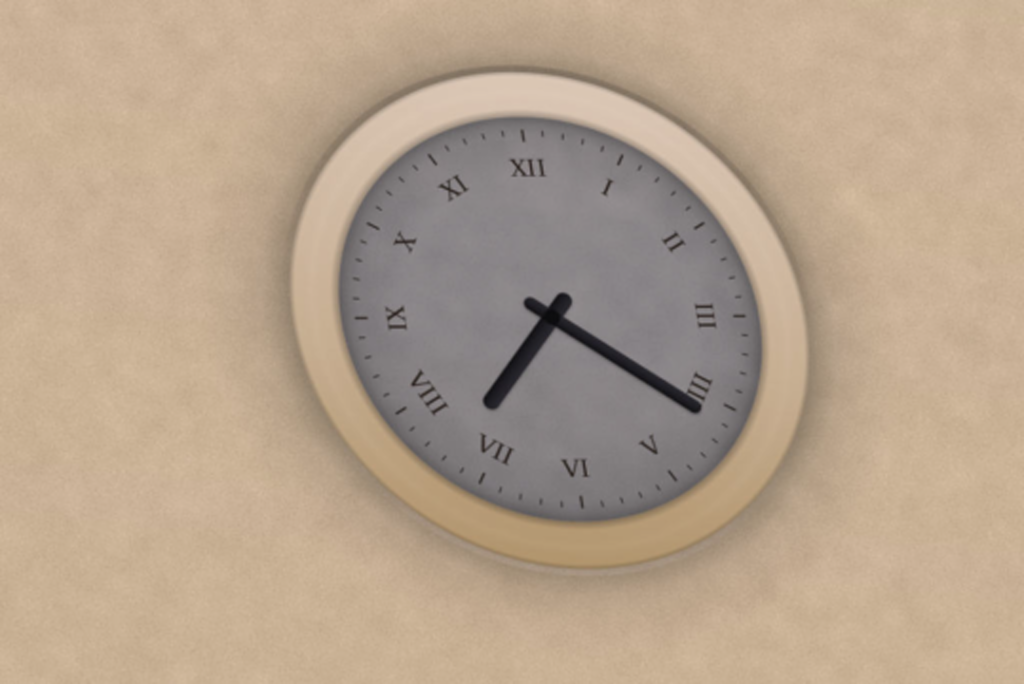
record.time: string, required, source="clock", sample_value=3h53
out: 7h21
